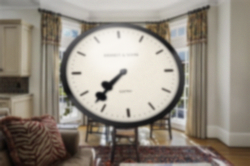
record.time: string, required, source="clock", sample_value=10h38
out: 7h37
